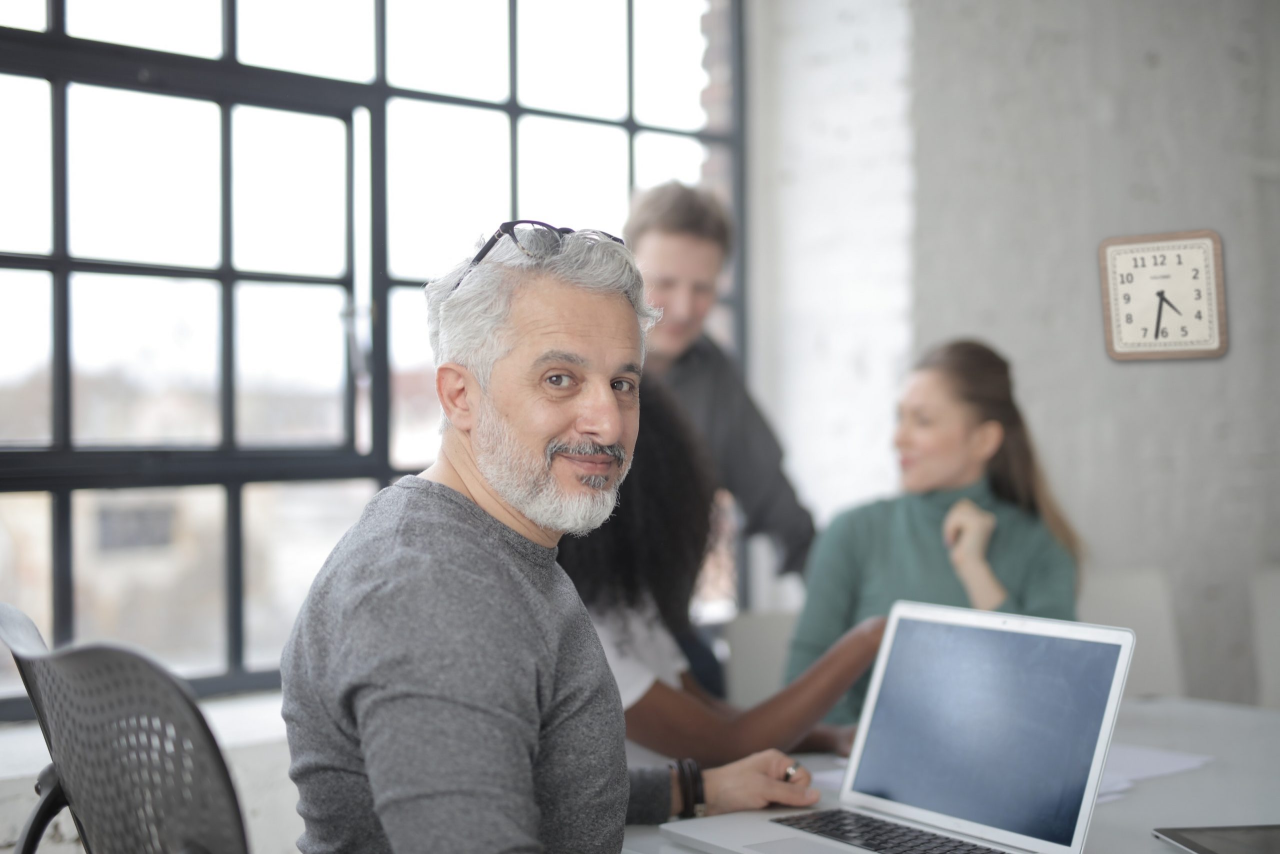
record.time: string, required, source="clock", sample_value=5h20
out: 4h32
